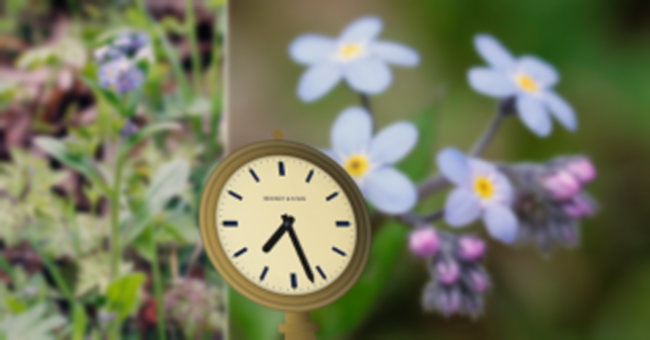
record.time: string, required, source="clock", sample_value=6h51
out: 7h27
